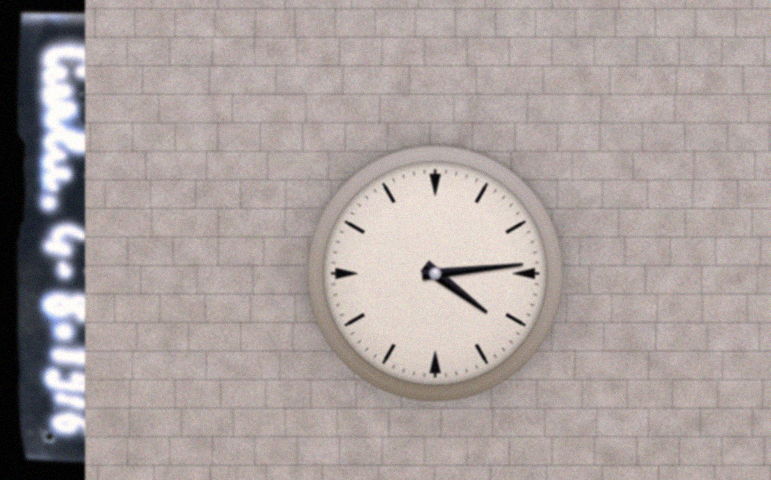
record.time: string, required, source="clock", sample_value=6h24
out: 4h14
